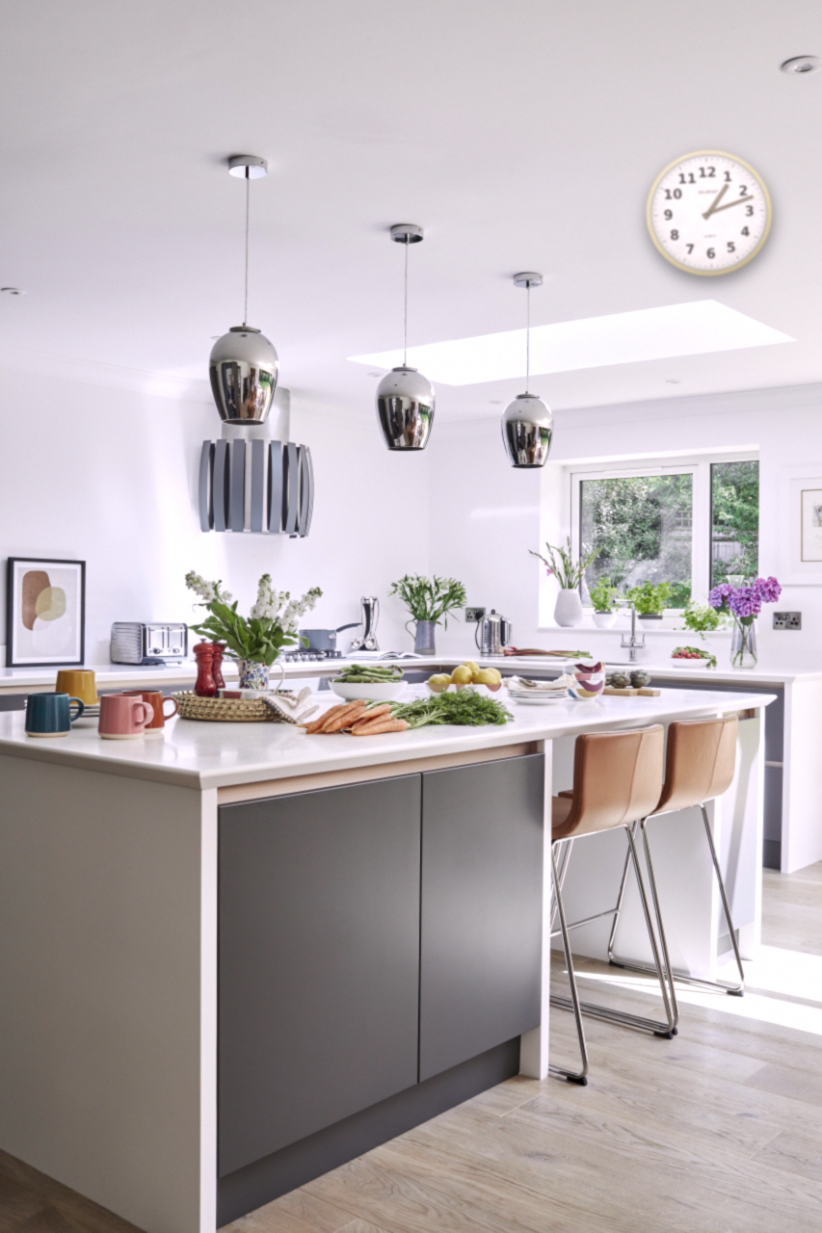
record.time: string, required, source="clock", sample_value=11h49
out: 1h12
